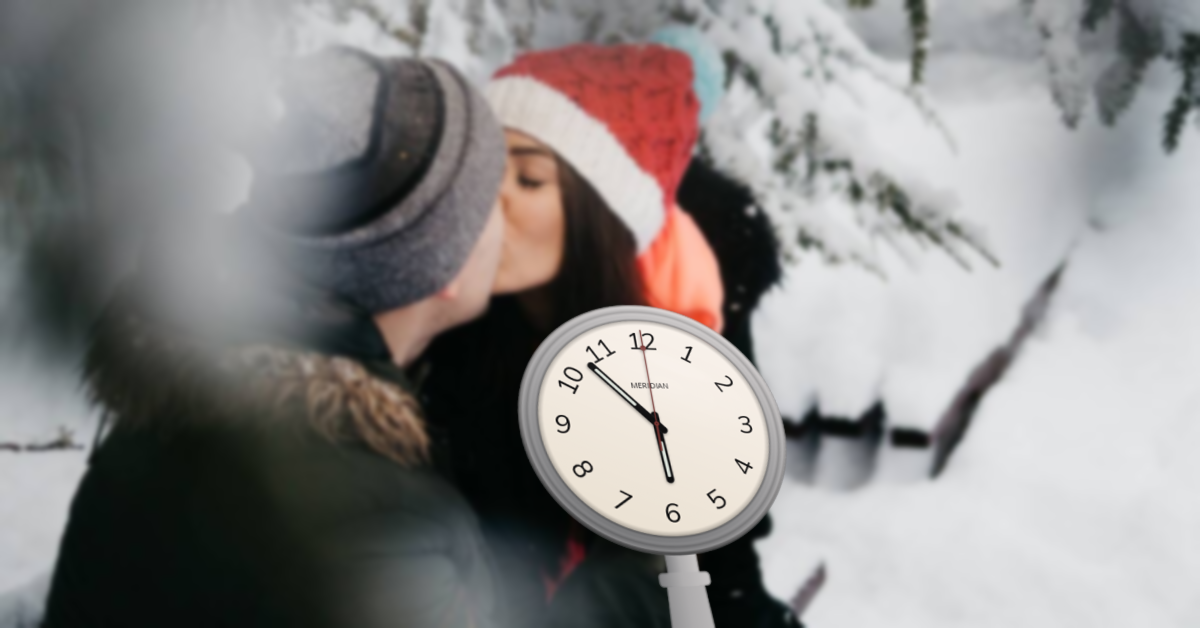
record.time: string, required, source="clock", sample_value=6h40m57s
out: 5h53m00s
